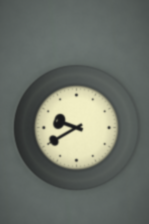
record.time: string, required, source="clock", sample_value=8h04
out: 9h40
